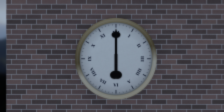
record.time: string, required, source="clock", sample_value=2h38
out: 6h00
